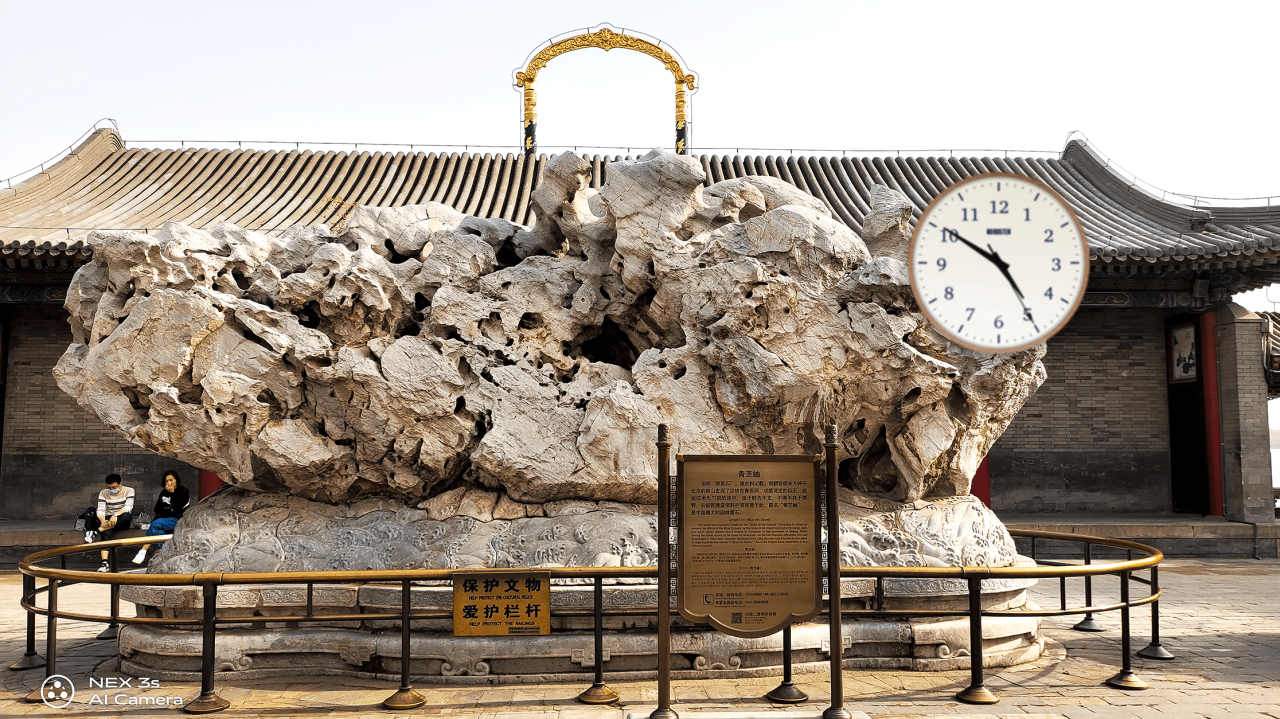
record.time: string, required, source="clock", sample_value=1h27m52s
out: 4h50m25s
